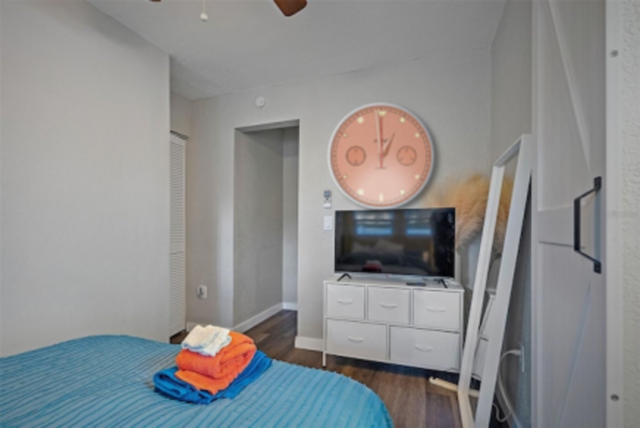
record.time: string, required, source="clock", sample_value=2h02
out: 12h59
